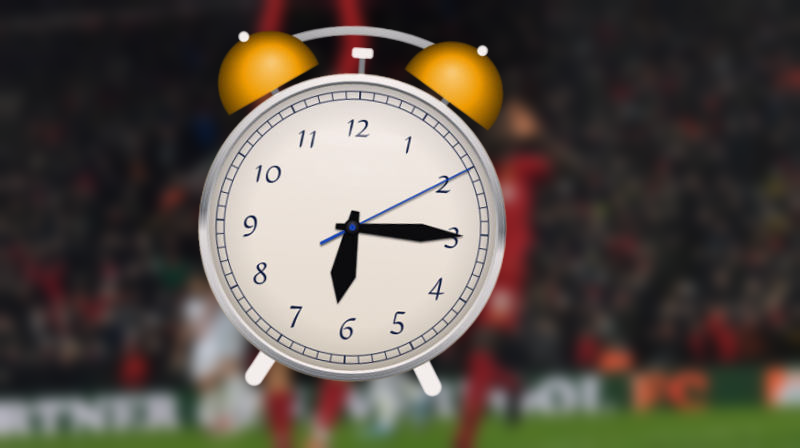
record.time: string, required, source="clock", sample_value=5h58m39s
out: 6h15m10s
